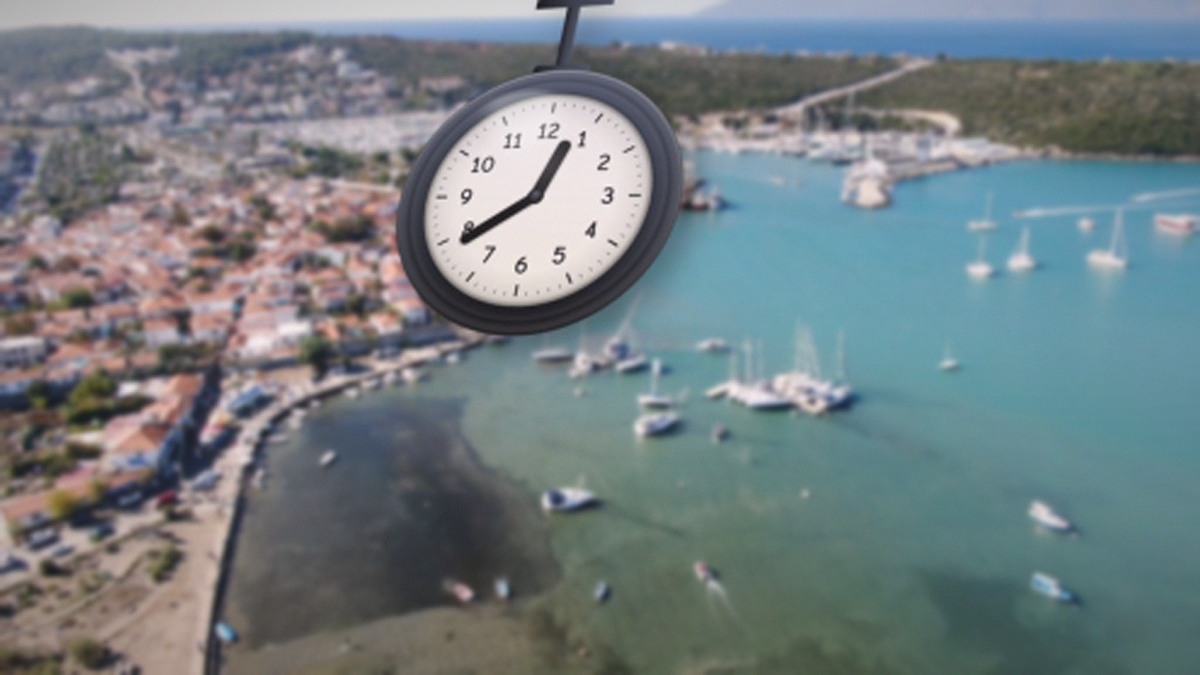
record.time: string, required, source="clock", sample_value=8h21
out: 12h39
